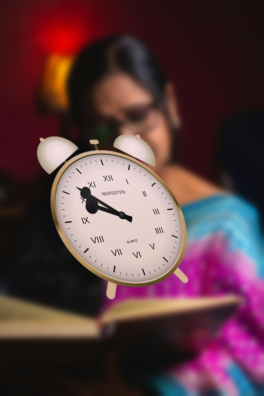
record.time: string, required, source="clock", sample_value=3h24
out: 9h52
